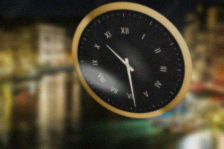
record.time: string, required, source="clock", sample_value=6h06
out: 10h29
